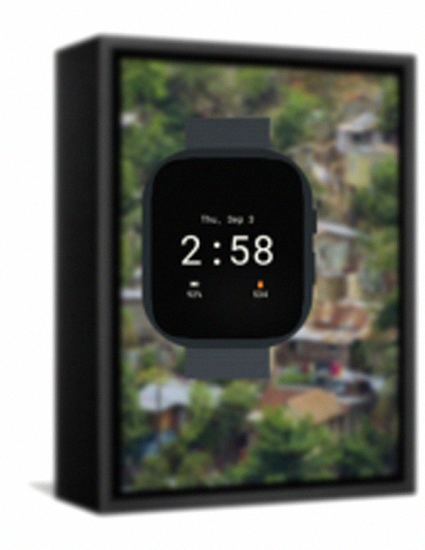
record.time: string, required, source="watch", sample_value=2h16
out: 2h58
